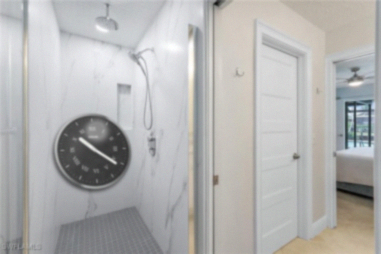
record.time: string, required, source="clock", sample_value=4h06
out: 10h21
